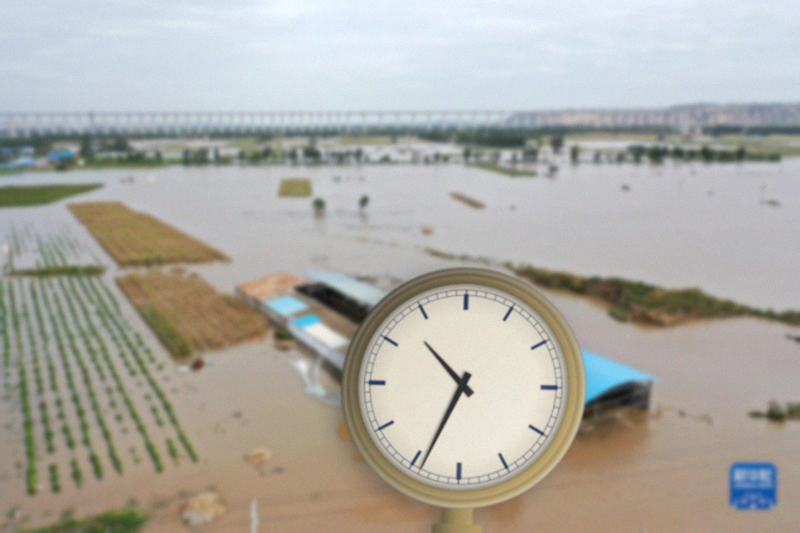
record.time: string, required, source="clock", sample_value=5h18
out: 10h34
